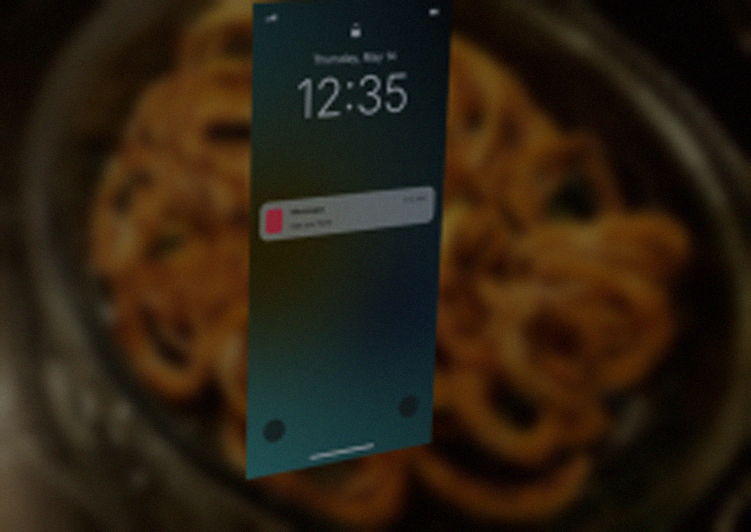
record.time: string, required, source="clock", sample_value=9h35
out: 12h35
